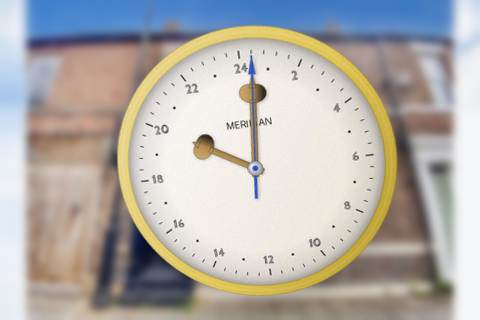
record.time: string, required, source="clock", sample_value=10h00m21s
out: 20h01m01s
